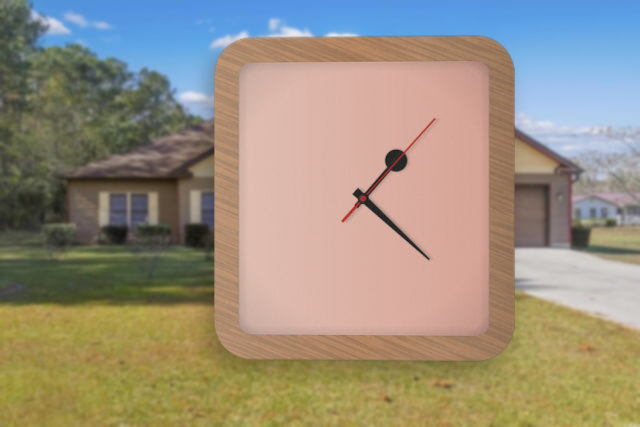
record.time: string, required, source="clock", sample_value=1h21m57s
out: 1h22m07s
